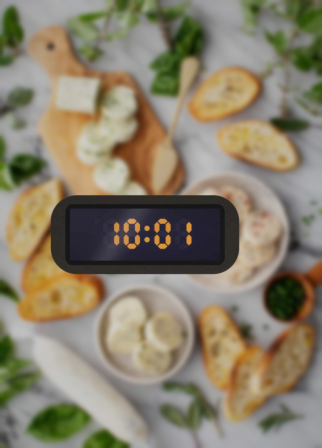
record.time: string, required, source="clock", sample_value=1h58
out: 10h01
